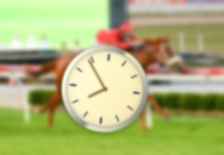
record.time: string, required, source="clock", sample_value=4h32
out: 7h54
